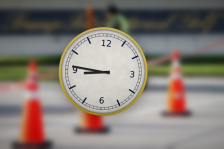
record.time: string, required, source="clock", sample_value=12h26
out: 8h46
